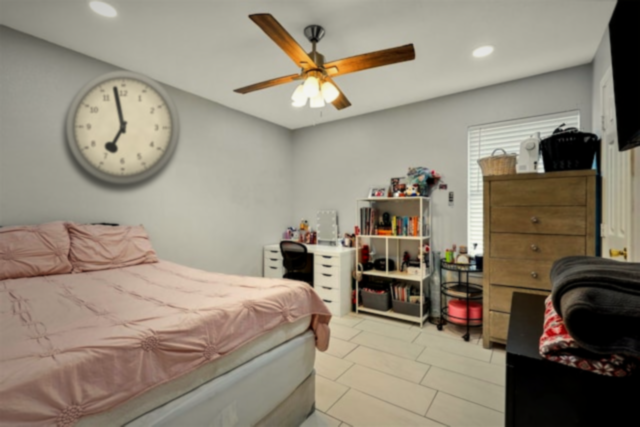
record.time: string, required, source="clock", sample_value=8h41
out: 6h58
